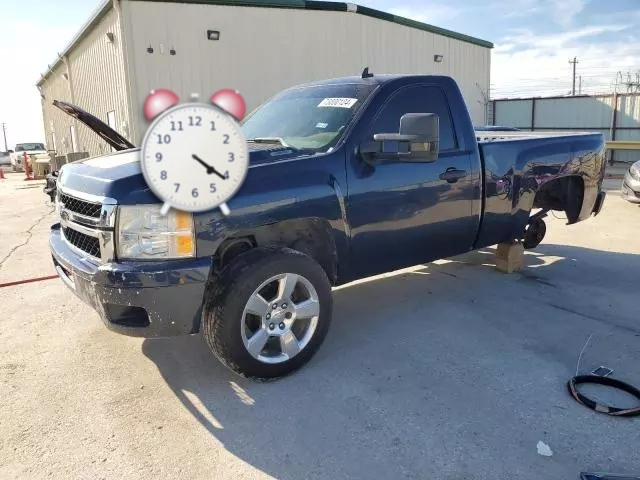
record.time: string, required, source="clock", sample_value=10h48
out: 4h21
